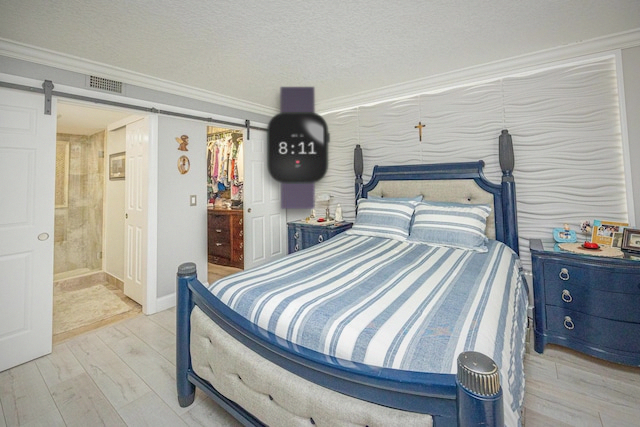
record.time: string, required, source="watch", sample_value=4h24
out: 8h11
